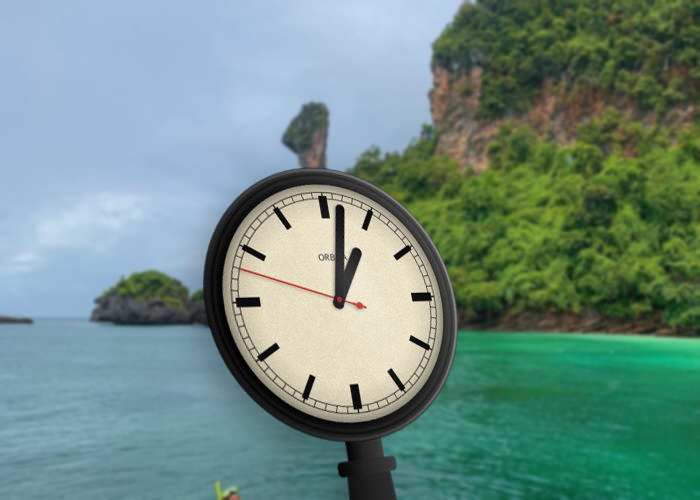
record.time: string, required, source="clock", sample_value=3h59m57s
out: 1h01m48s
